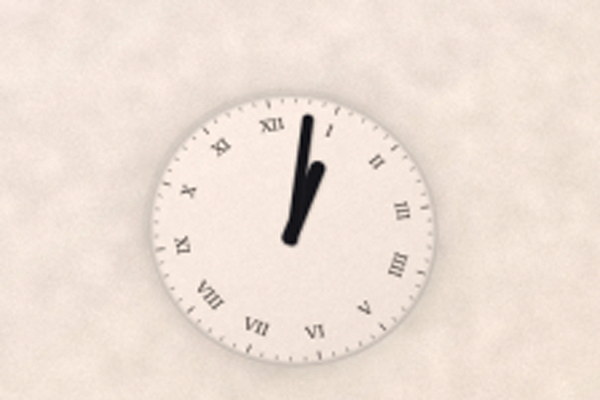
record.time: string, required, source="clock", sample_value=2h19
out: 1h03
